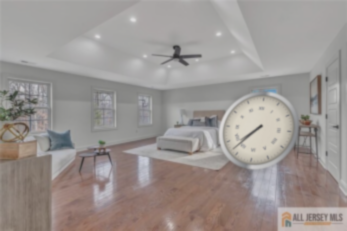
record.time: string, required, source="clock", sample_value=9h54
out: 7h37
